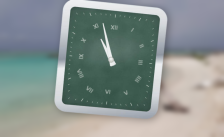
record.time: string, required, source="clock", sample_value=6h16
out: 10h57
